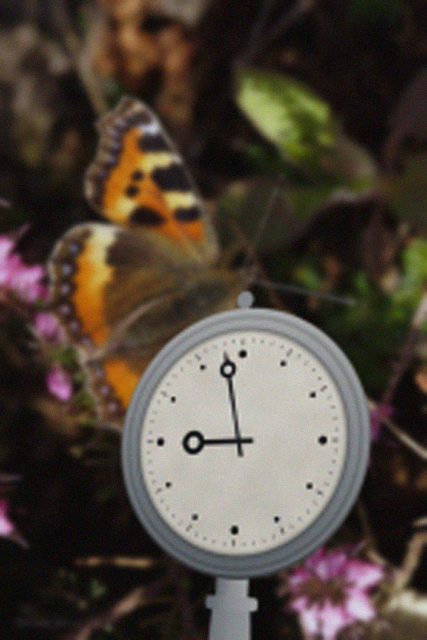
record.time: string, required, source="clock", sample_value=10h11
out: 8h58
